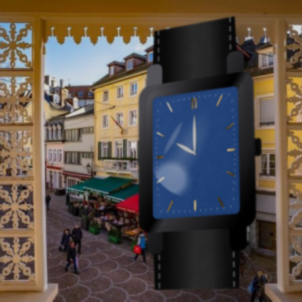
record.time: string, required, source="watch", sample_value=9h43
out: 10h00
